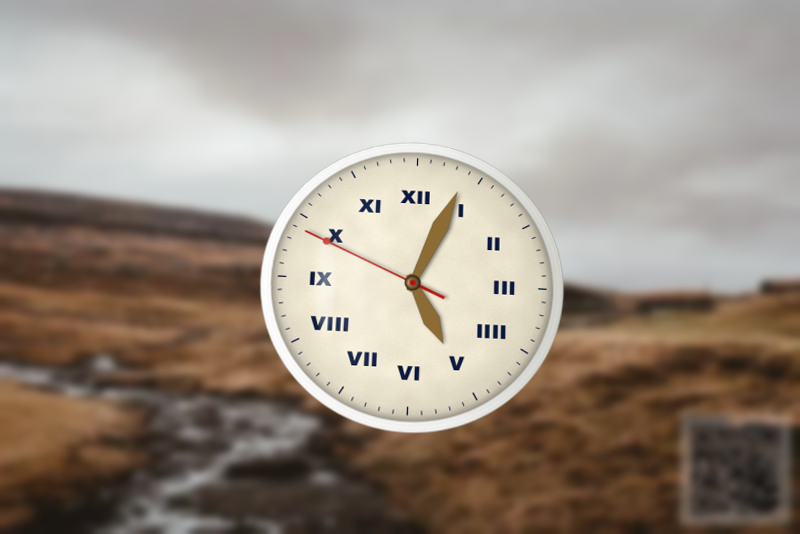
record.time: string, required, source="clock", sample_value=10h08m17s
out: 5h03m49s
